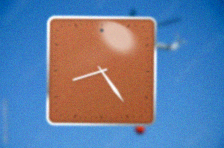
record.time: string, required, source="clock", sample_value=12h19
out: 8h24
